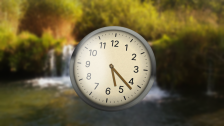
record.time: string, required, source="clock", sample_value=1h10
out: 5h22
